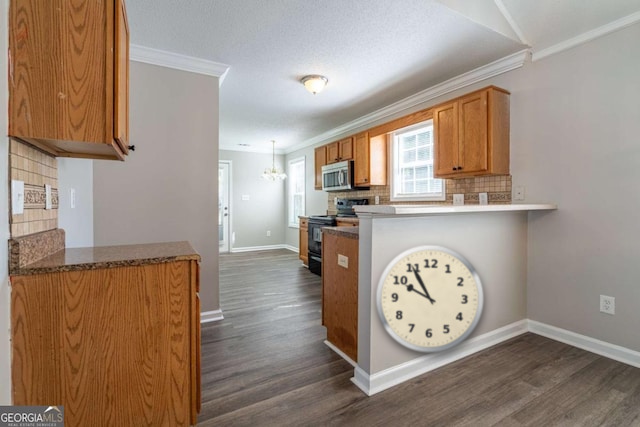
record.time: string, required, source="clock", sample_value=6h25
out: 9h55
